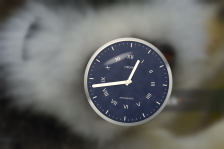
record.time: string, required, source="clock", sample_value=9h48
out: 12h43
